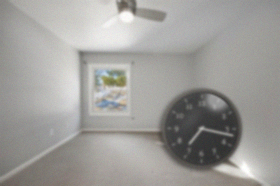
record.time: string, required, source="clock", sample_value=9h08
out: 7h17
